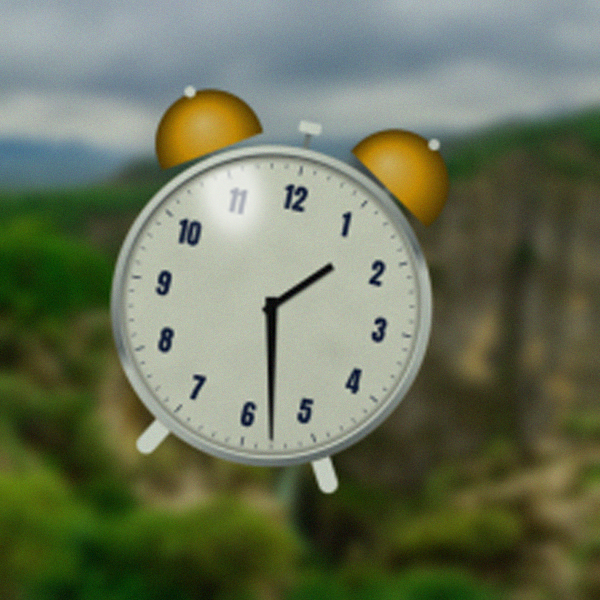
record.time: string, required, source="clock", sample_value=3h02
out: 1h28
